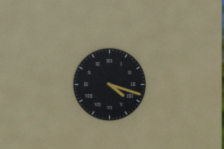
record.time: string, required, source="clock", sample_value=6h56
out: 4h18
